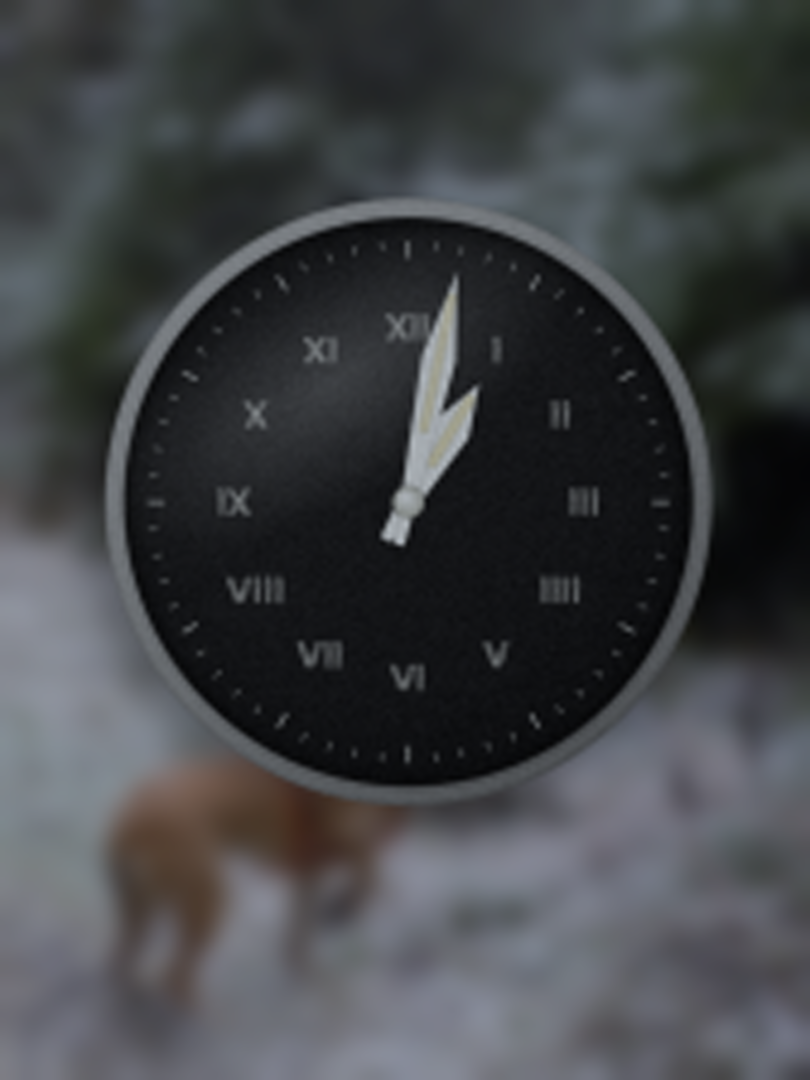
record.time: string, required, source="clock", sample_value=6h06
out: 1h02
